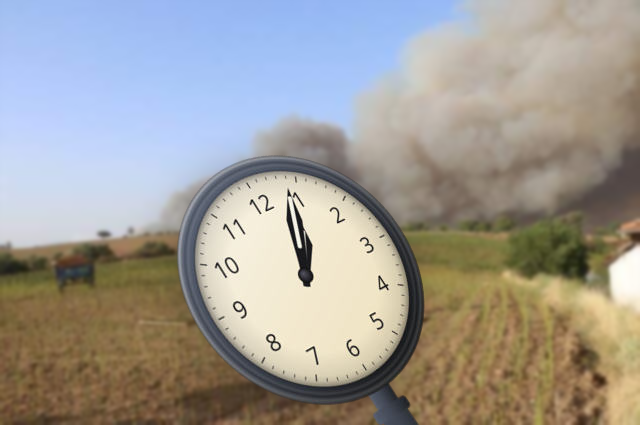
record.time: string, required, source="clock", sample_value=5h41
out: 1h04
